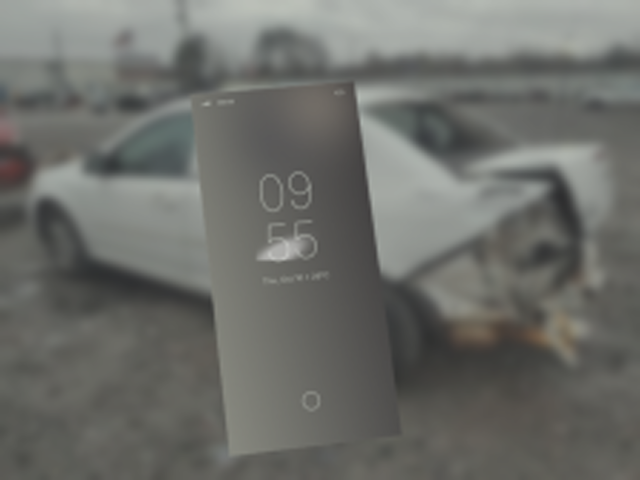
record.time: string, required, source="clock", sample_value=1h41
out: 9h55
